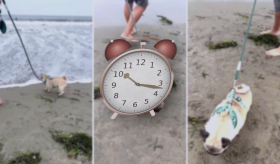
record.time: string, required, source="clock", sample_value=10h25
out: 10h17
